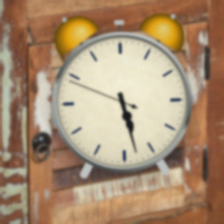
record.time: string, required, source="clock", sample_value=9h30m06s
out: 5h27m49s
